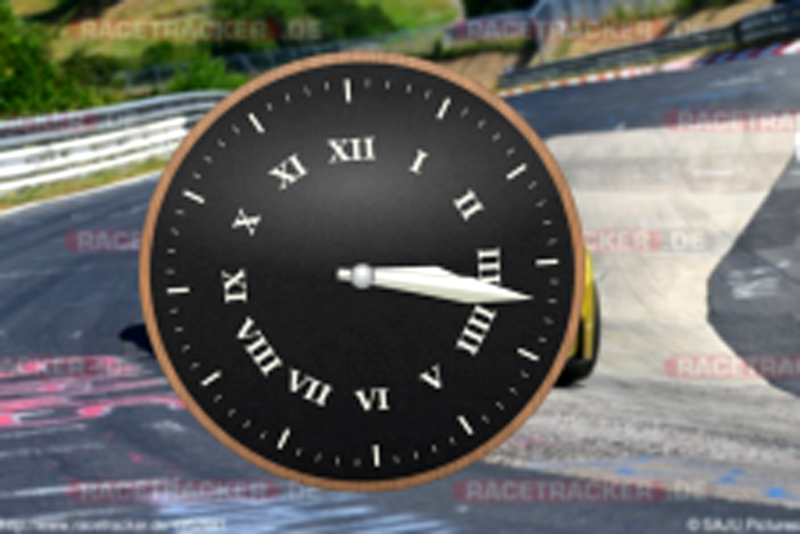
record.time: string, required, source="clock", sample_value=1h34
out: 3h17
